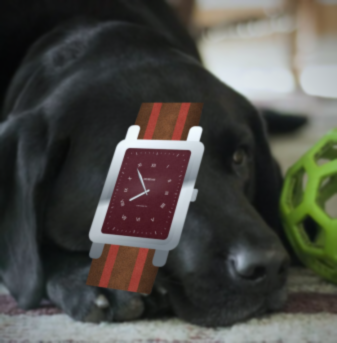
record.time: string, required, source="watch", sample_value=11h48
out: 7h54
